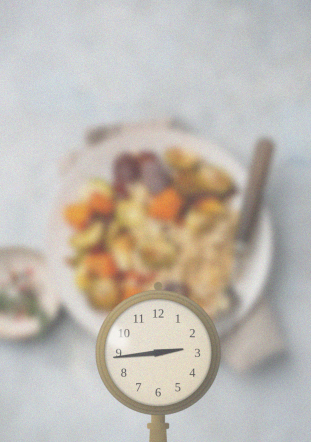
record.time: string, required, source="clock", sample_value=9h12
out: 2h44
